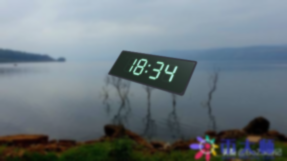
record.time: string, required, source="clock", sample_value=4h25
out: 18h34
